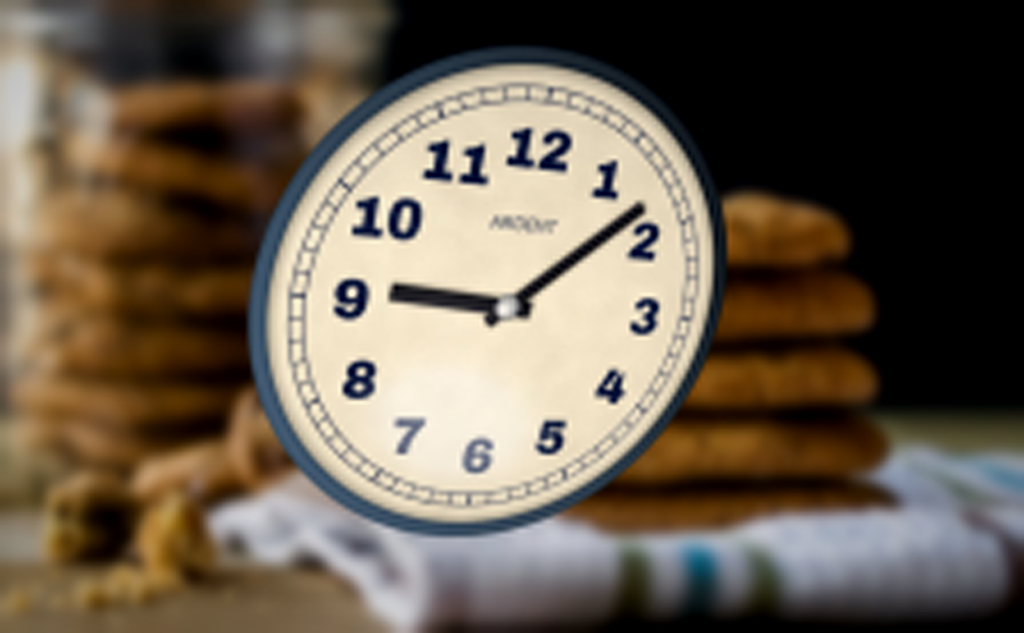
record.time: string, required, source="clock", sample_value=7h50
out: 9h08
